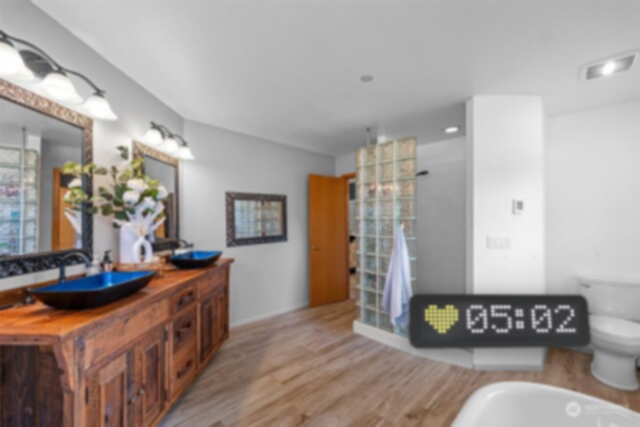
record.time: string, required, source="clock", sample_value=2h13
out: 5h02
